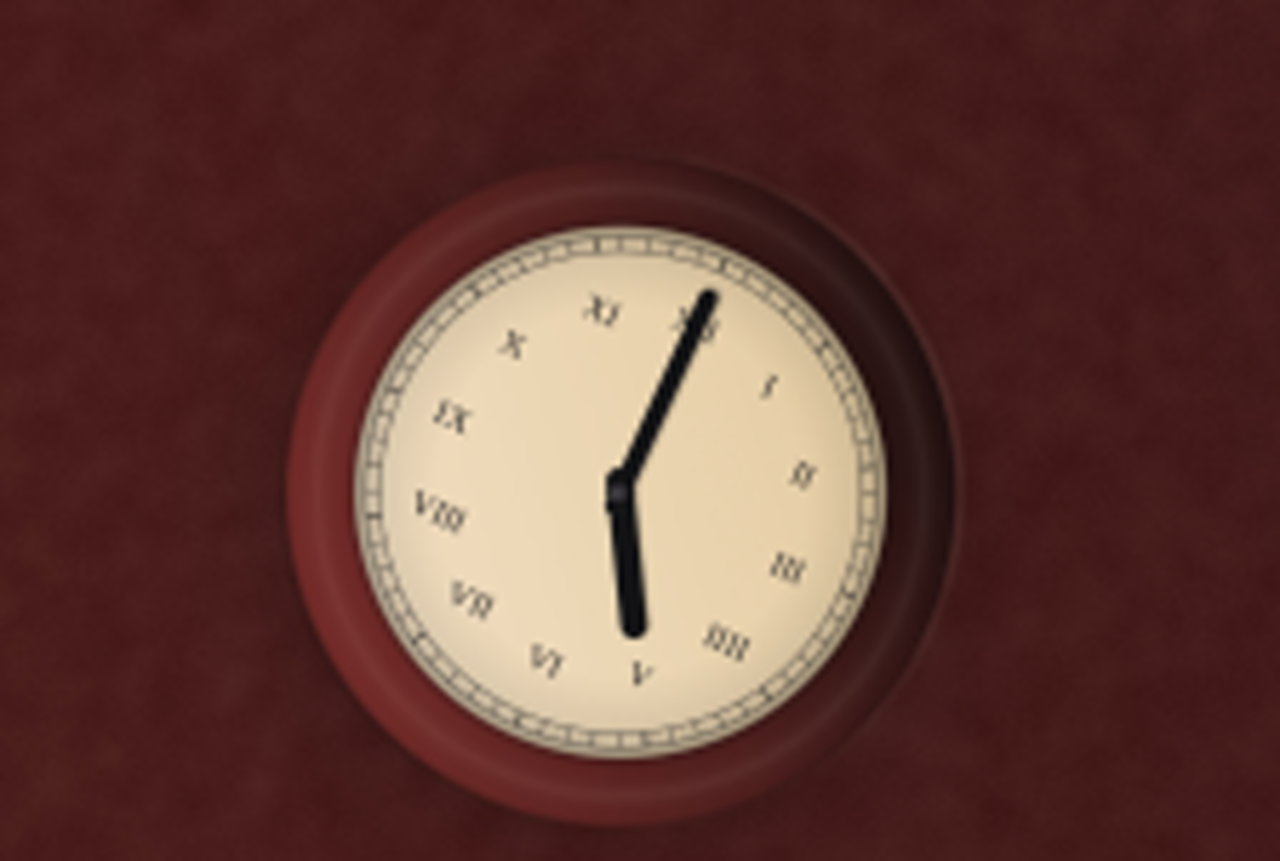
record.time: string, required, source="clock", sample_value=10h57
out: 5h00
